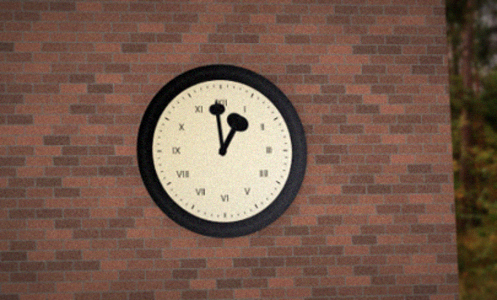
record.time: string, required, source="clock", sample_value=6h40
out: 12h59
